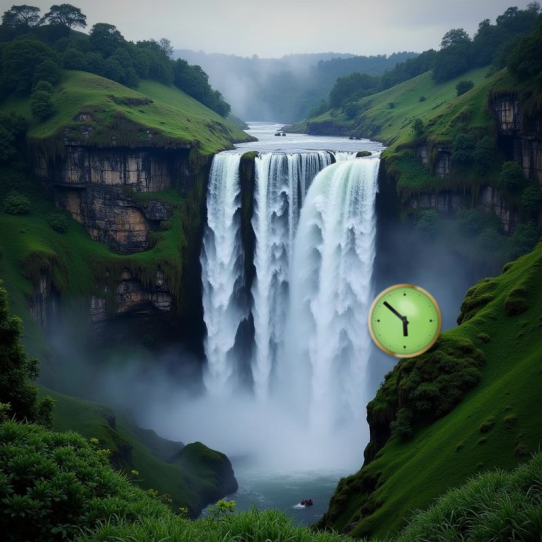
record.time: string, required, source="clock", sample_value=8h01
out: 5h52
